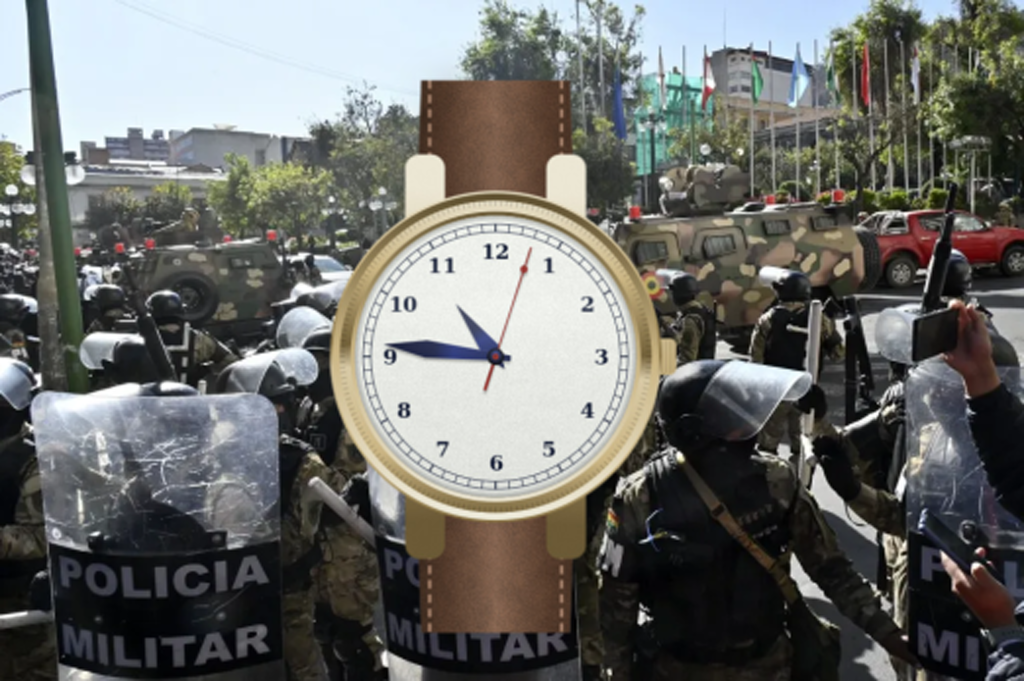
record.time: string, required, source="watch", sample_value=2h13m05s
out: 10h46m03s
